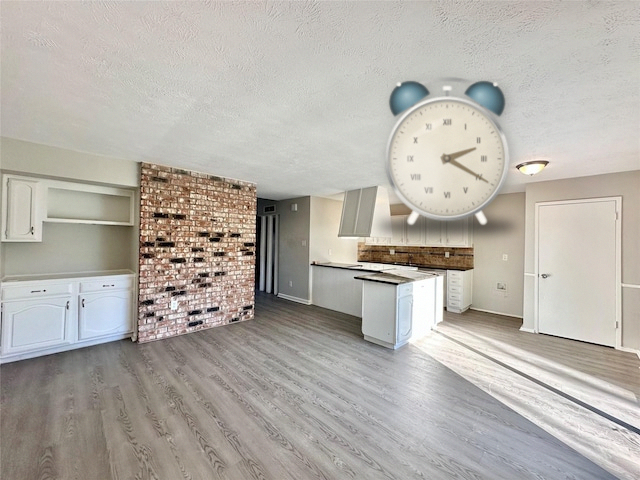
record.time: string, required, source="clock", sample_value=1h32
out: 2h20
